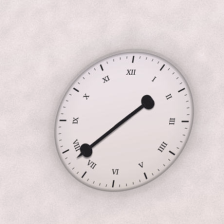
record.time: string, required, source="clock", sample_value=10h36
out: 1h38
